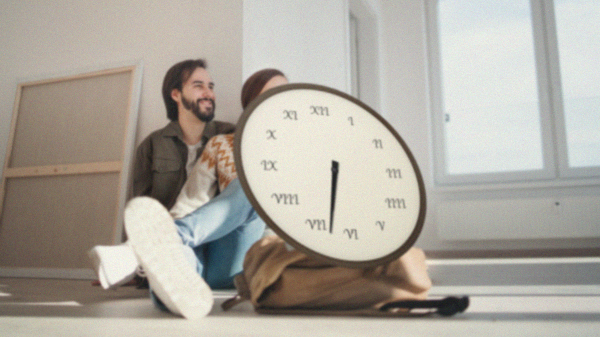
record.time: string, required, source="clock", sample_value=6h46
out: 6h33
